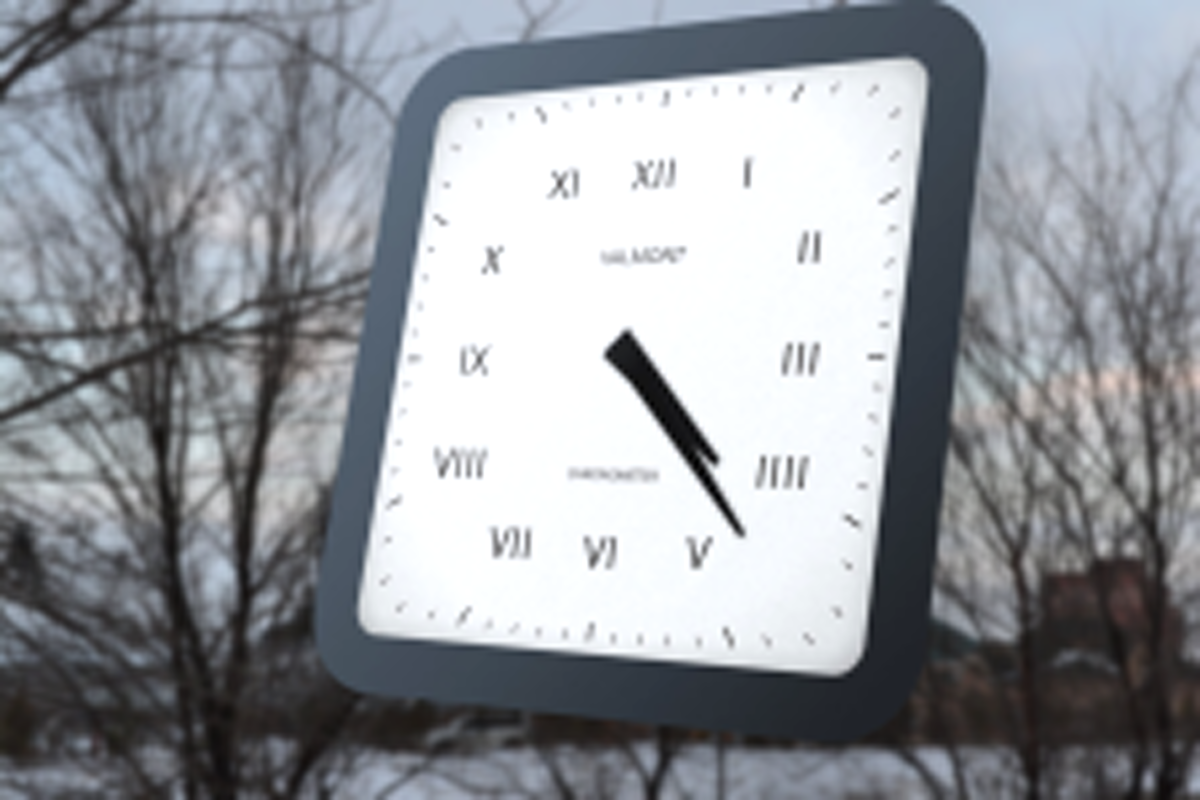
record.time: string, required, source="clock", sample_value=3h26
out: 4h23
